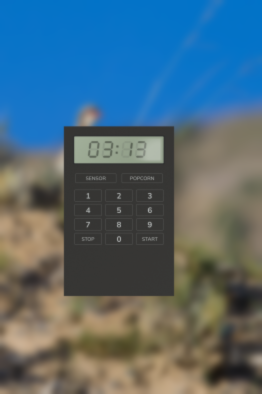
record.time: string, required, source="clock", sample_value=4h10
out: 3h13
